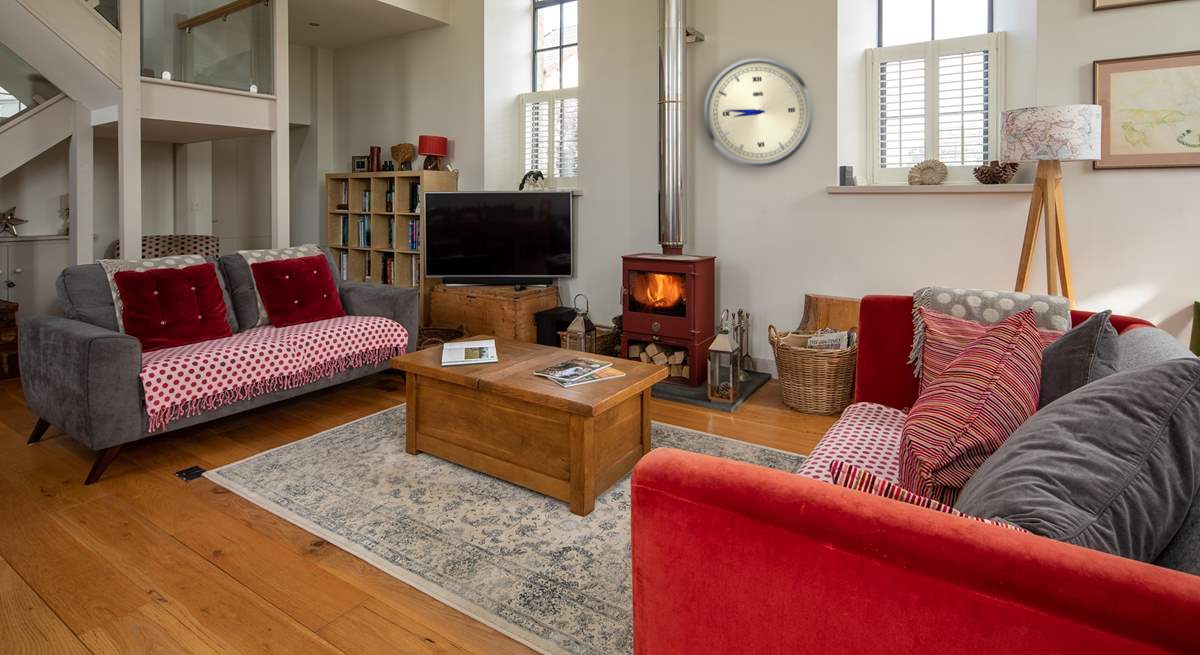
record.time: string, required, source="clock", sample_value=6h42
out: 8h46
